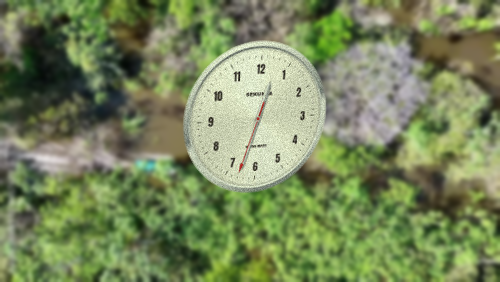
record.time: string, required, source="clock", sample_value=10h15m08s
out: 12h32m33s
